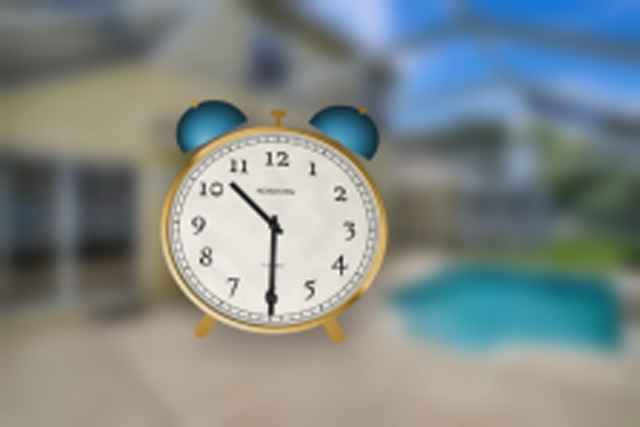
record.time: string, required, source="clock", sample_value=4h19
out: 10h30
